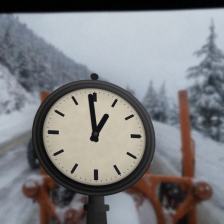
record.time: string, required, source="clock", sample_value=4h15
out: 12h59
